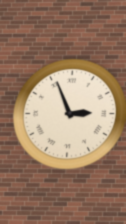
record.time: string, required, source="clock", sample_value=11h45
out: 2h56
